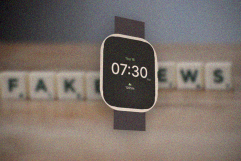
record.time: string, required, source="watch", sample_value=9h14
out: 7h30
